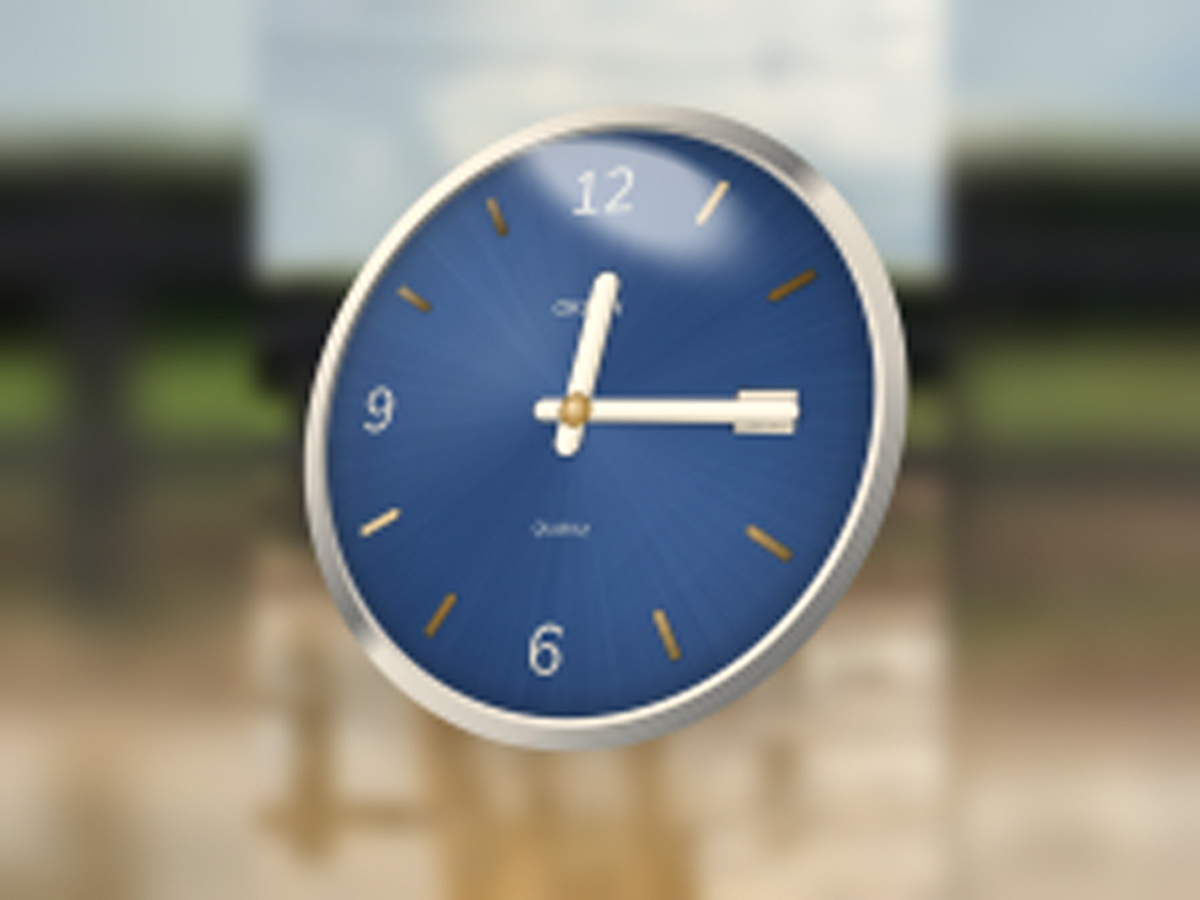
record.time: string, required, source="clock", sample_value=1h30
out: 12h15
